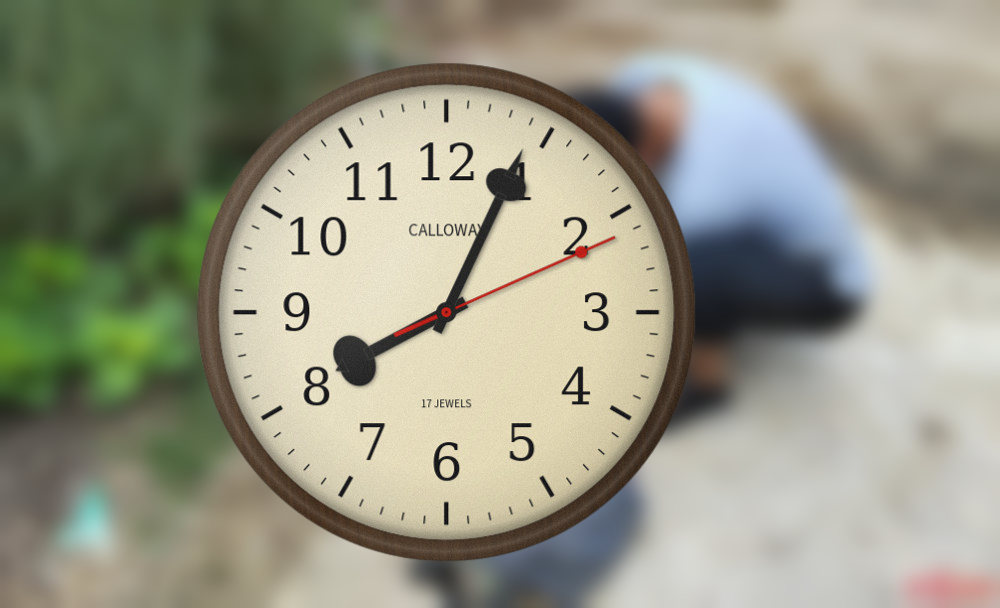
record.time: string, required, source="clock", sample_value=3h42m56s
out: 8h04m11s
